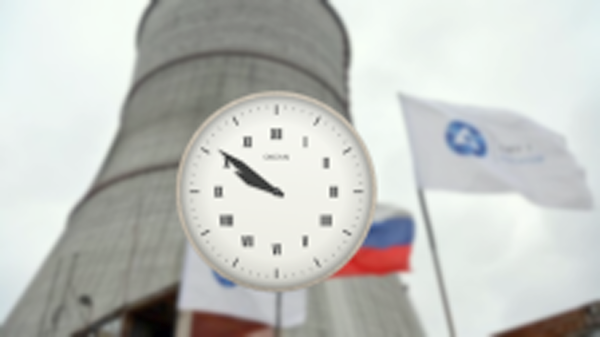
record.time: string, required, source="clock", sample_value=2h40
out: 9h51
